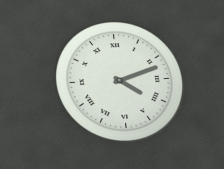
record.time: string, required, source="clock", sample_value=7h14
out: 4h12
